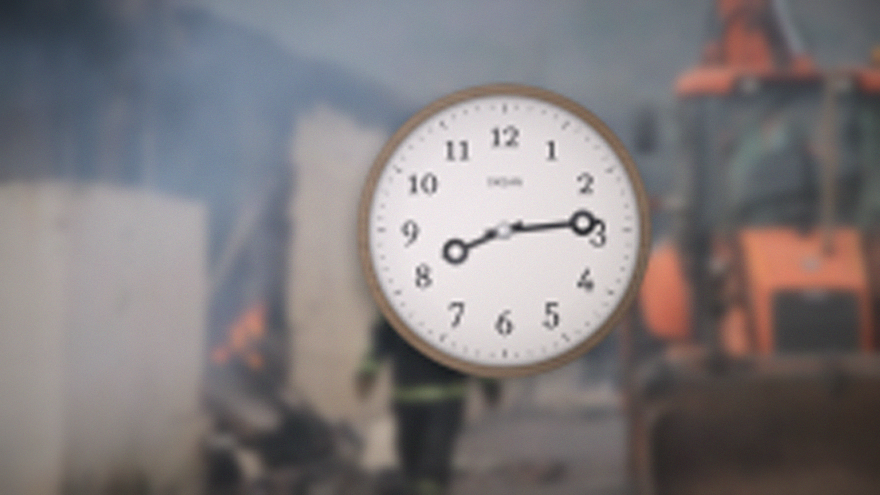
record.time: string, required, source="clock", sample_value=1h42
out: 8h14
